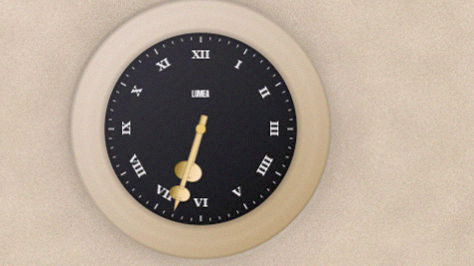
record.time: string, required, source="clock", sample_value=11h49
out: 6h33
